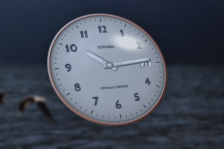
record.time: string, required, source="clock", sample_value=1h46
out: 10h14
